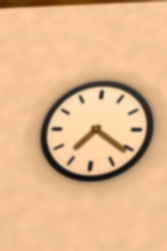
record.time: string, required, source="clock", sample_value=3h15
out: 7h21
